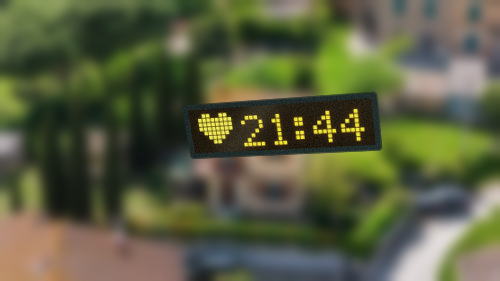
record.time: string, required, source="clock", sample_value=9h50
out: 21h44
